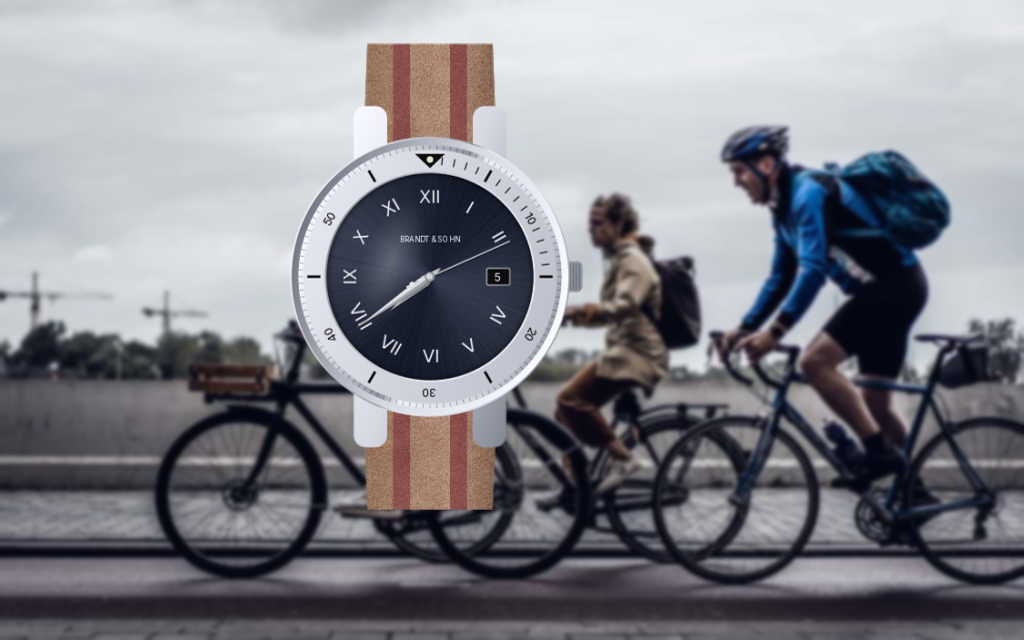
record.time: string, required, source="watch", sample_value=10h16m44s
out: 7h39m11s
